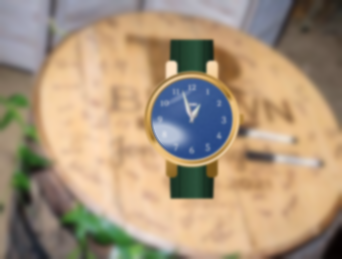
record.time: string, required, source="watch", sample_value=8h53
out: 12h57
